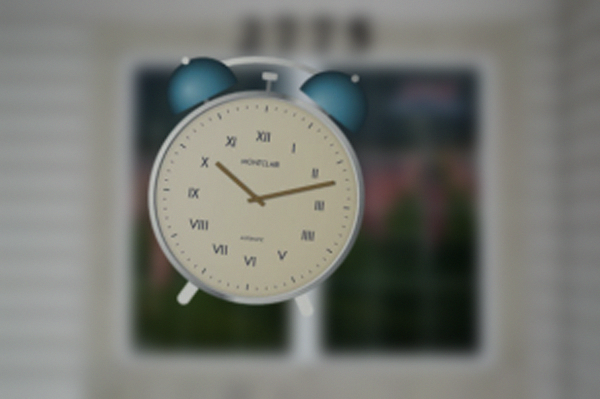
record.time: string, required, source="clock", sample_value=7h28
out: 10h12
